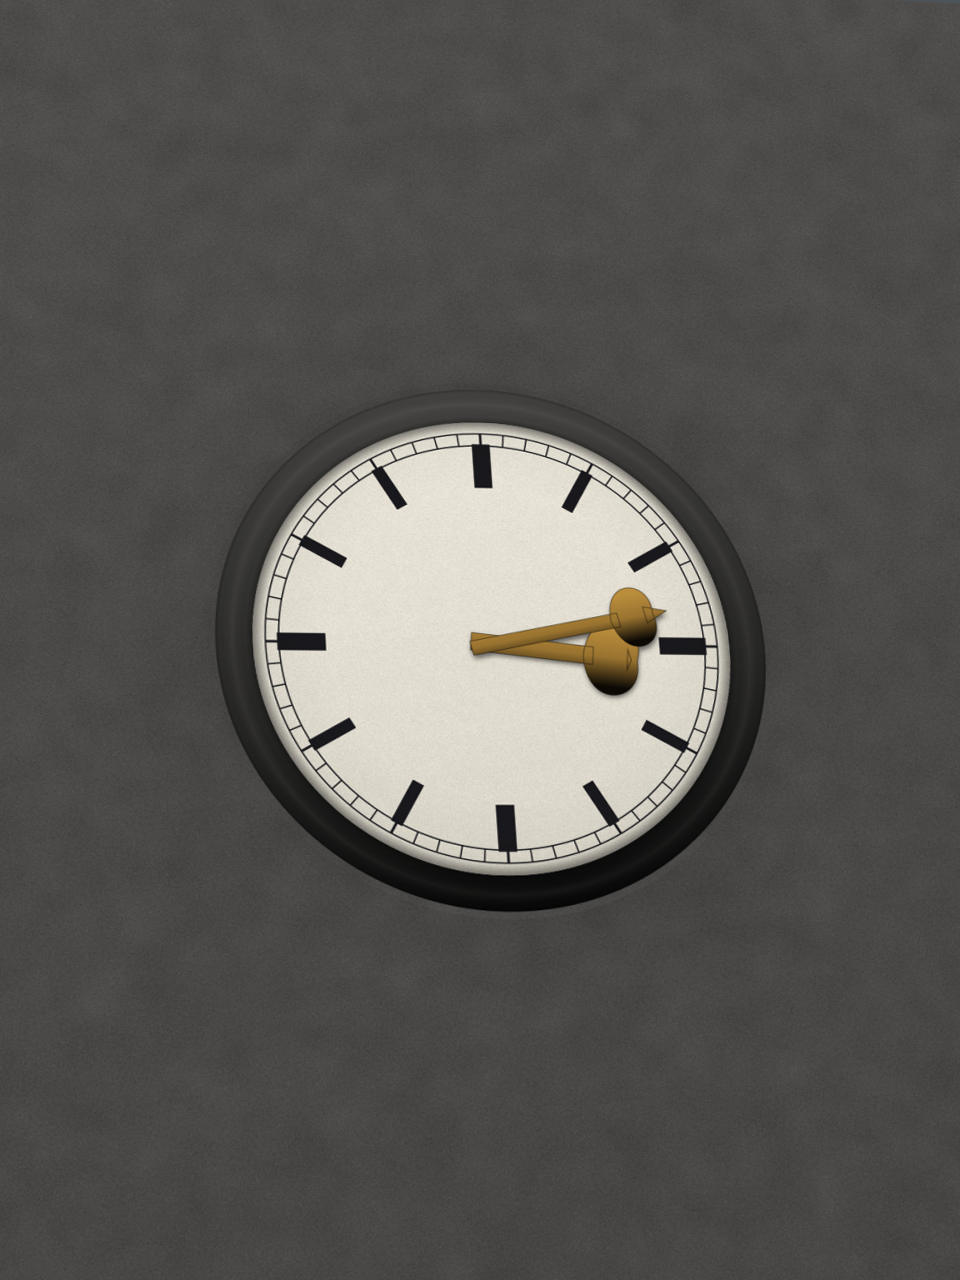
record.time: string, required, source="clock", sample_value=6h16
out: 3h13
